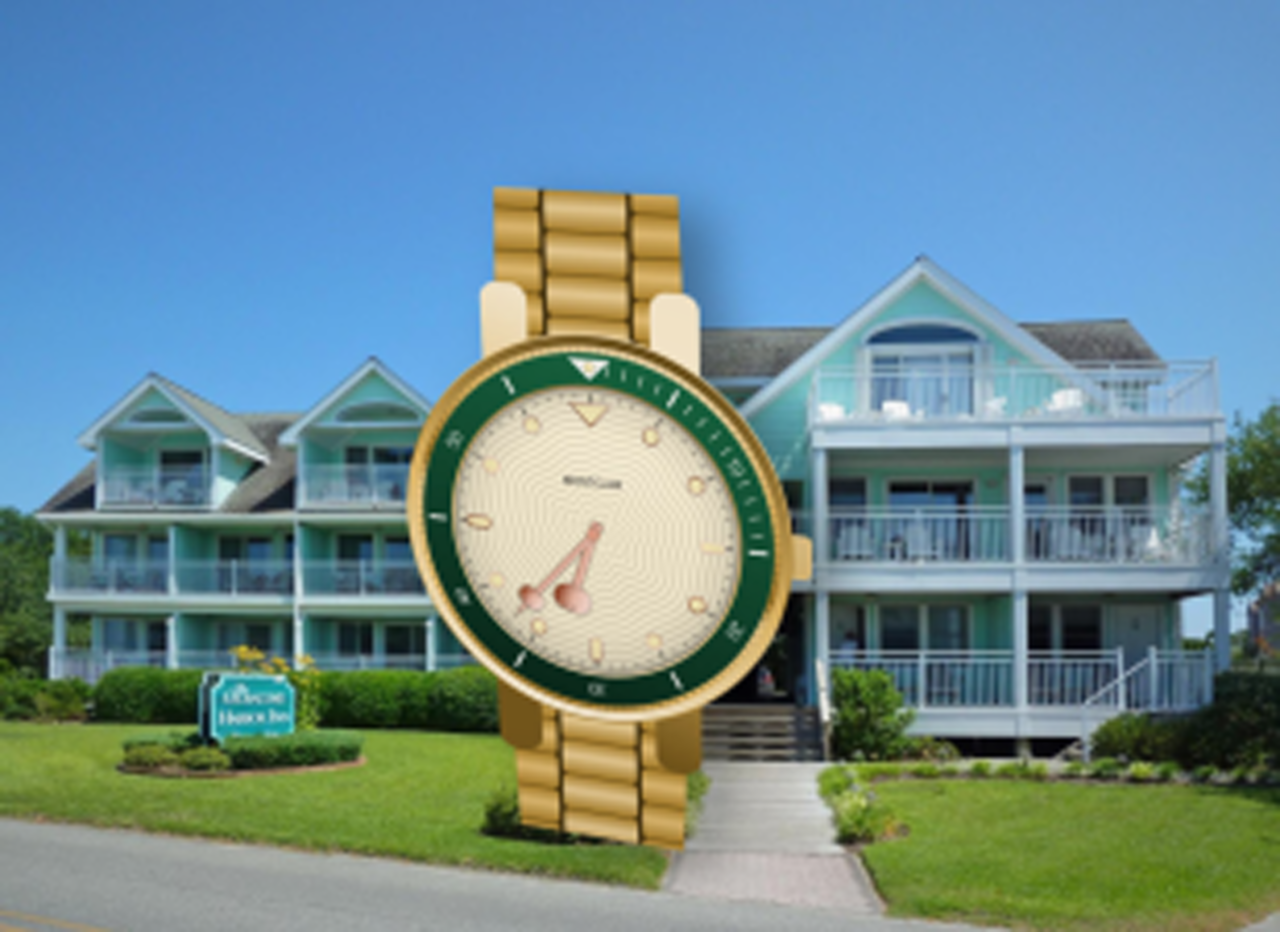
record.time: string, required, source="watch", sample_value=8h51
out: 6h37
